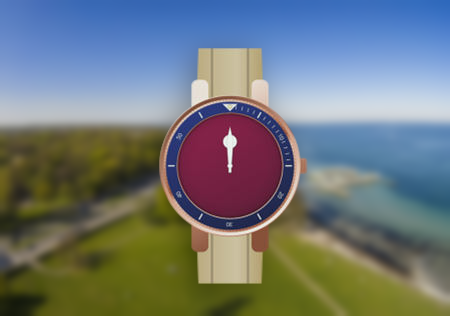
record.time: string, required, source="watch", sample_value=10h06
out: 12h00
